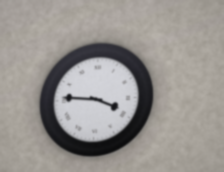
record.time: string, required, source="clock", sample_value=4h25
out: 3h46
